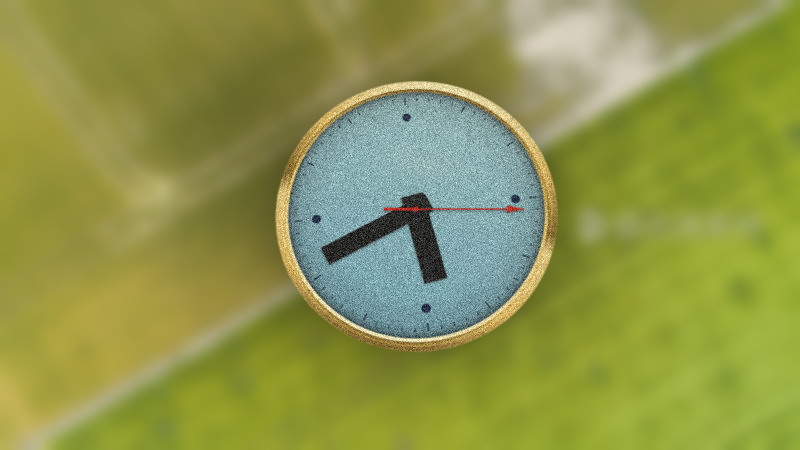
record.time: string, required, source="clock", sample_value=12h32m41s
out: 5h41m16s
